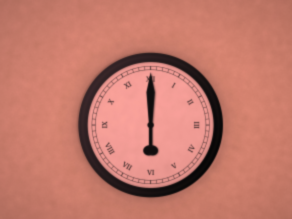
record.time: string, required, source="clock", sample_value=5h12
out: 6h00
